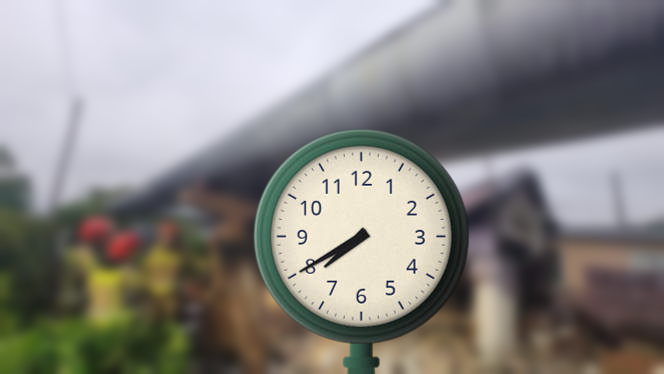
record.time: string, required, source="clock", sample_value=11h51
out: 7h40
